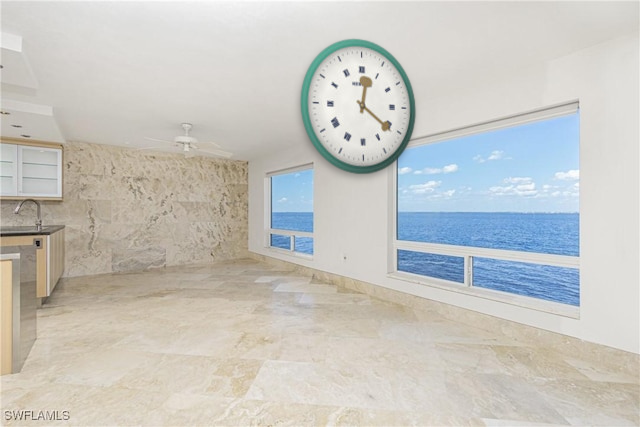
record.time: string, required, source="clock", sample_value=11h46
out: 12h21
